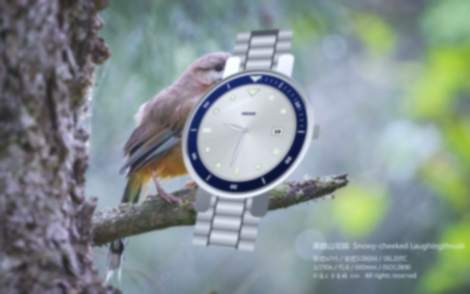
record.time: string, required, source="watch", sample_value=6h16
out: 9h32
